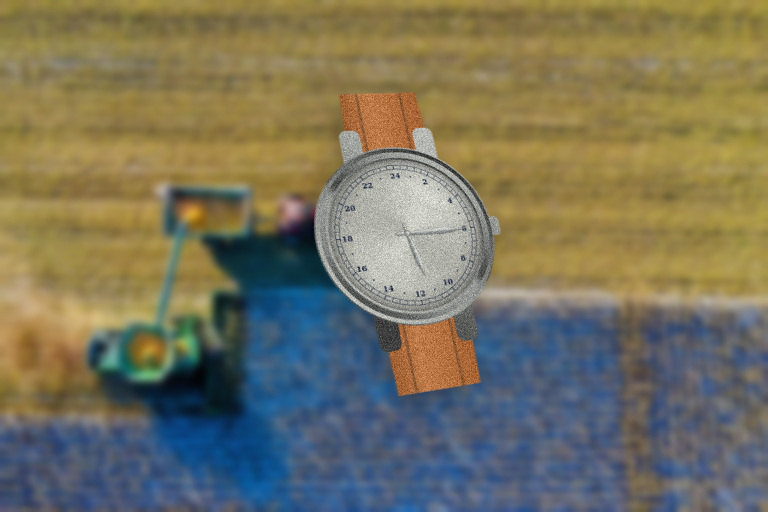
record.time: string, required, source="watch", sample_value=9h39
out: 11h15
